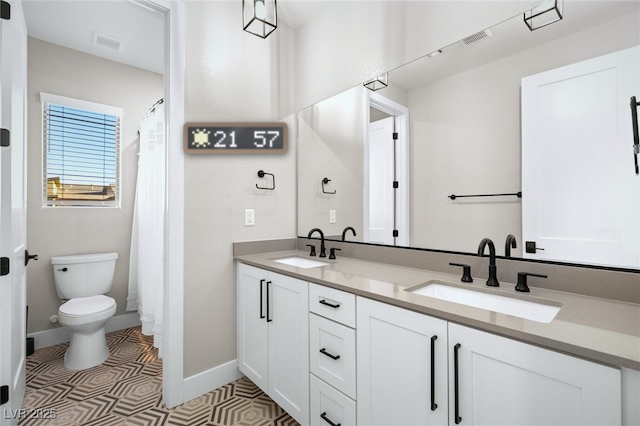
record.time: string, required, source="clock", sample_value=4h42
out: 21h57
